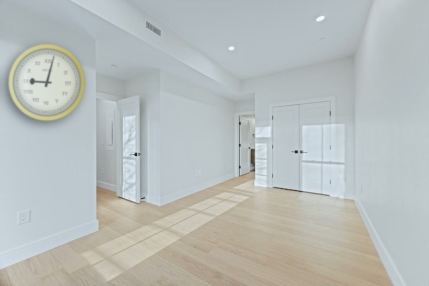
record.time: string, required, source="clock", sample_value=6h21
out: 9h02
